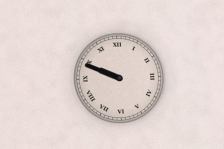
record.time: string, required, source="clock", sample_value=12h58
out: 9h49
